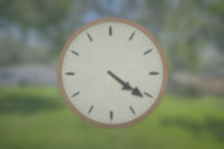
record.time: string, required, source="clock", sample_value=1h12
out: 4h21
